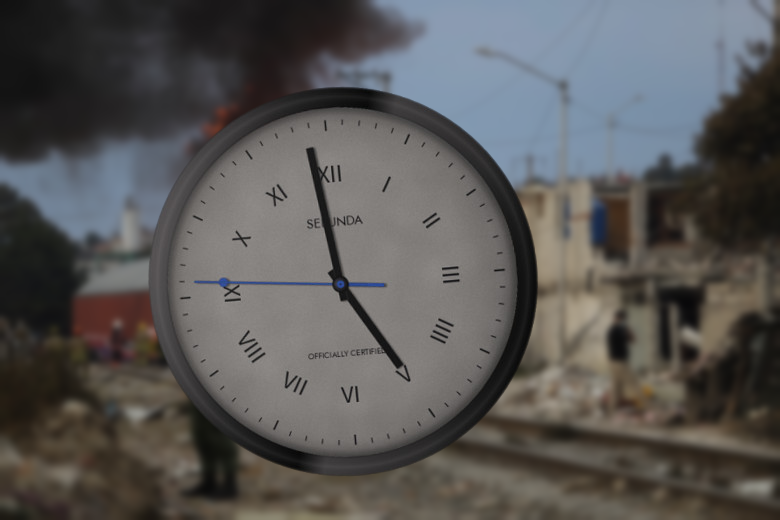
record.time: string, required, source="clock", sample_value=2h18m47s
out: 4h58m46s
